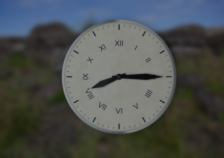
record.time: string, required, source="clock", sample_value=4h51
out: 8h15
